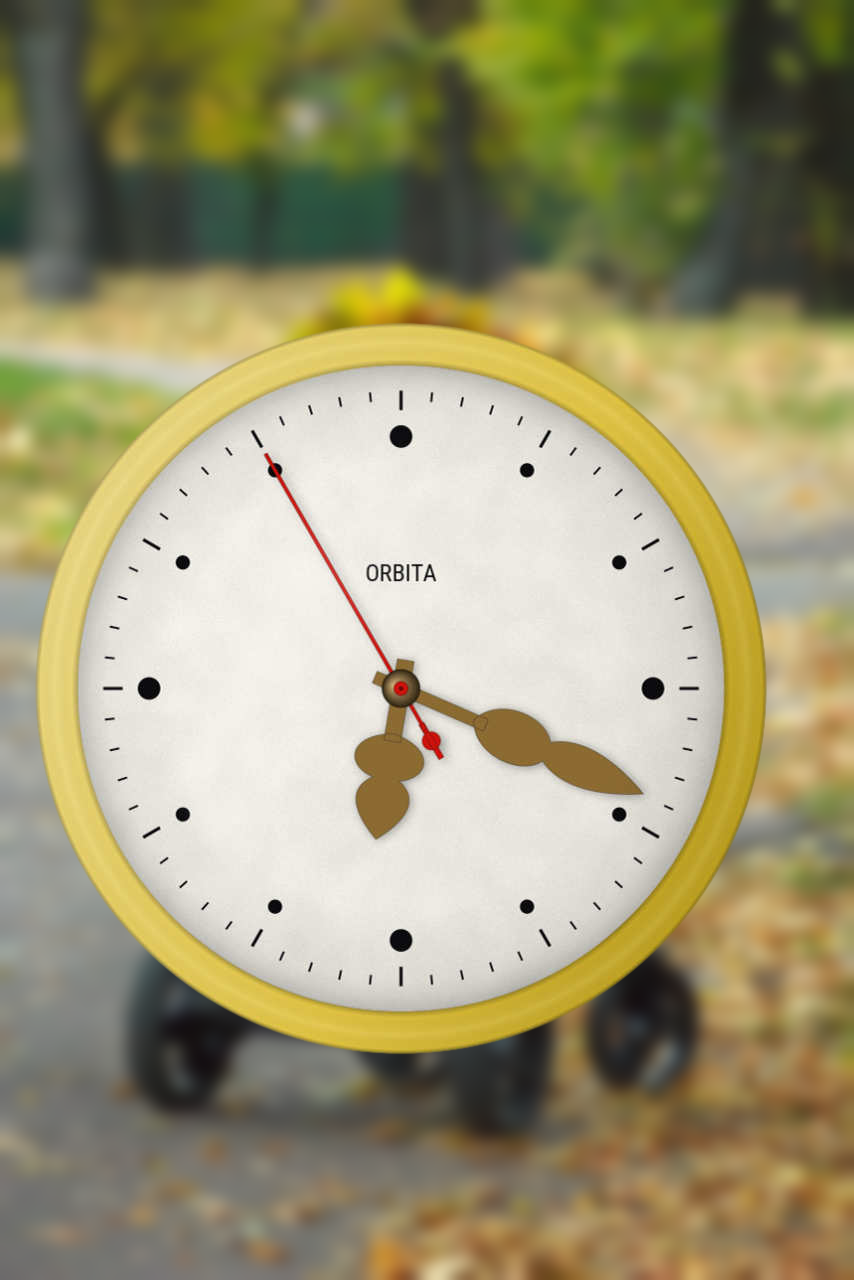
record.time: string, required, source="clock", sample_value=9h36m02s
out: 6h18m55s
